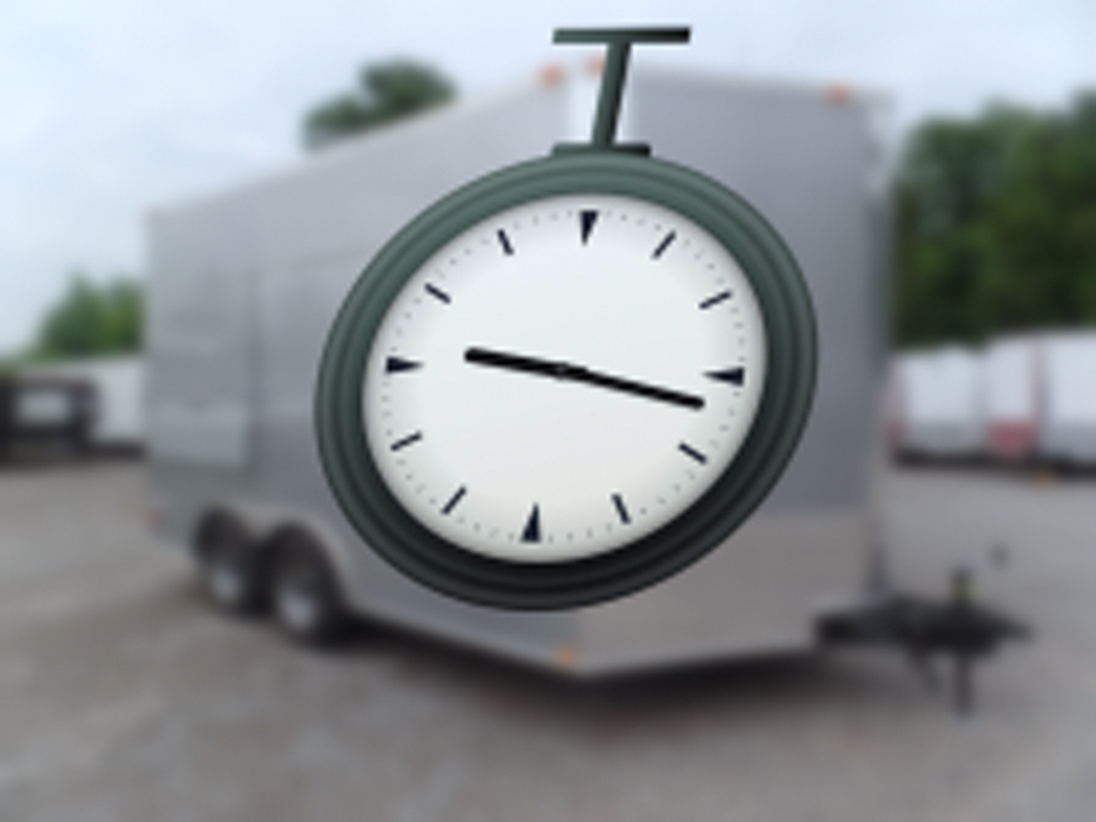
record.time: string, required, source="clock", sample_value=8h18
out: 9h17
